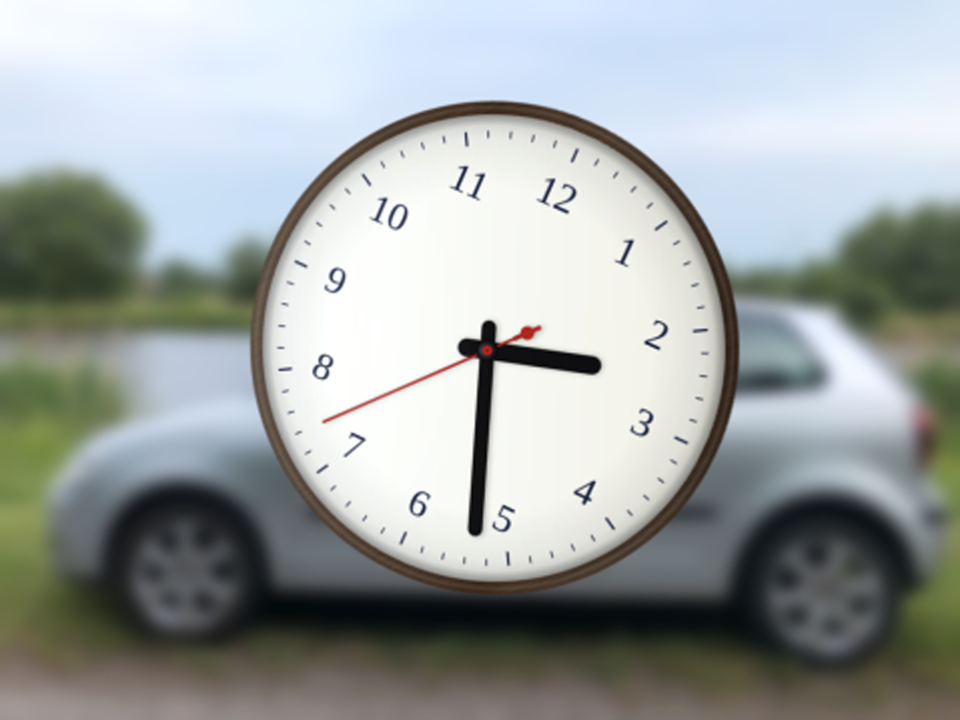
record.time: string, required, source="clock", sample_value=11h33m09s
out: 2h26m37s
